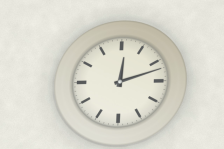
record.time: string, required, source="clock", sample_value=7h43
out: 12h12
